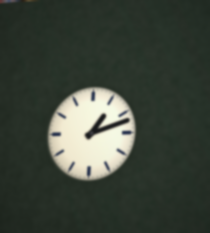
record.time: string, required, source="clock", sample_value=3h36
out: 1h12
